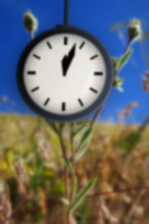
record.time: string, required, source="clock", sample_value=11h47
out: 12h03
